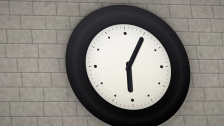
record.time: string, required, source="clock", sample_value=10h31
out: 6h05
